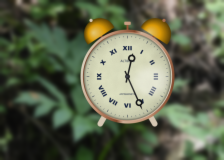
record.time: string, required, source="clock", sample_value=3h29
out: 12h26
